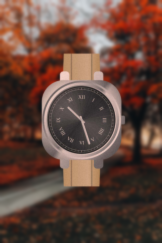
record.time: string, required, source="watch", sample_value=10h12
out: 10h27
